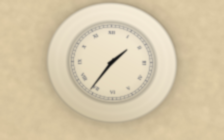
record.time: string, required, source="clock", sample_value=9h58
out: 1h36
